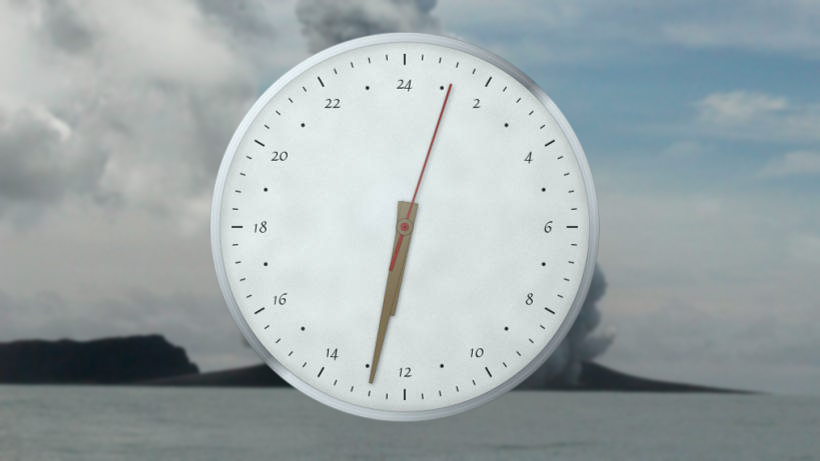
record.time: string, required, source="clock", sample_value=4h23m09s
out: 12h32m03s
